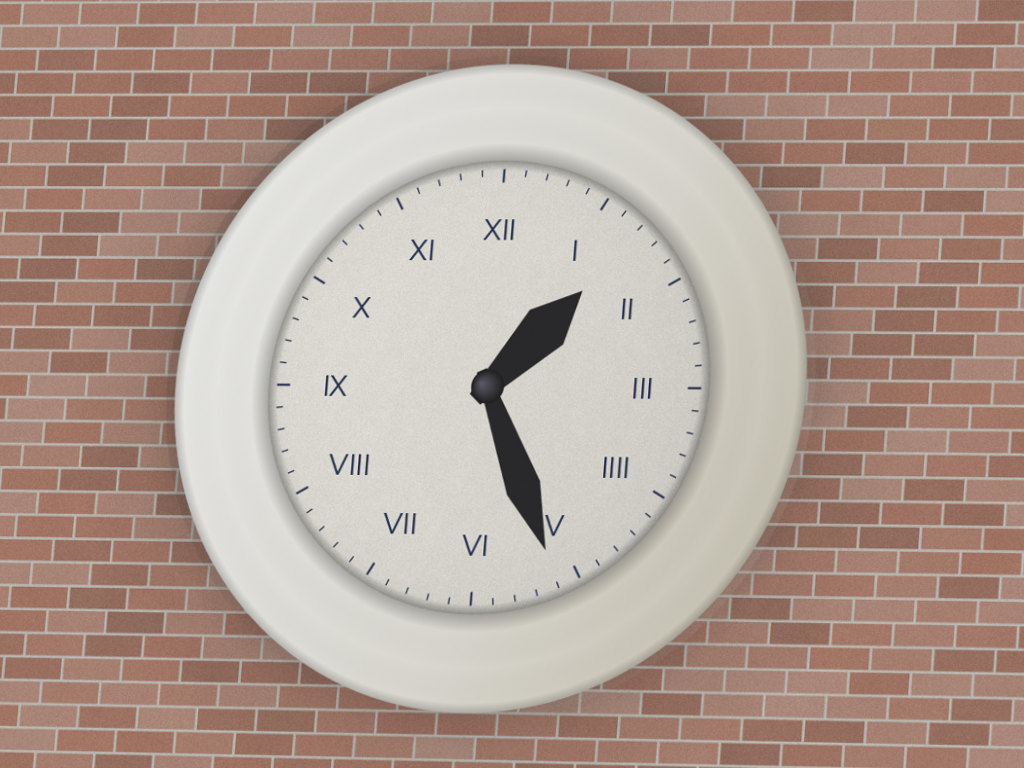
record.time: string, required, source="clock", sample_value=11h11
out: 1h26
